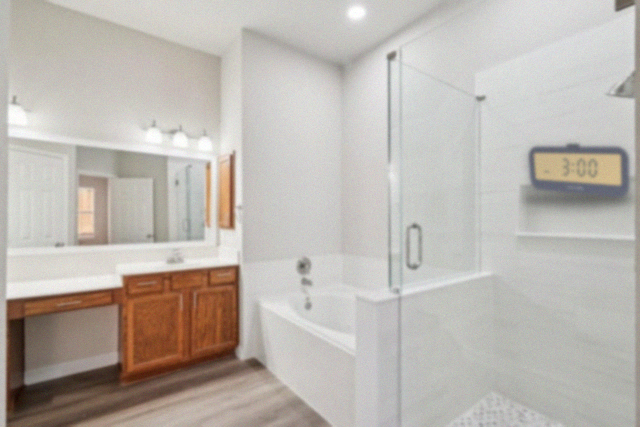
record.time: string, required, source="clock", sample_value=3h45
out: 3h00
